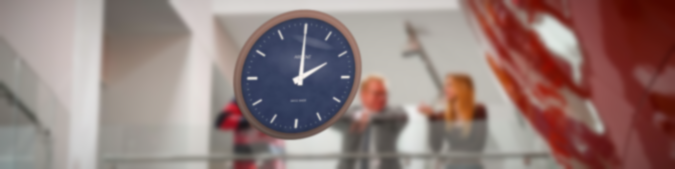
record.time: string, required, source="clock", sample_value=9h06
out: 2h00
